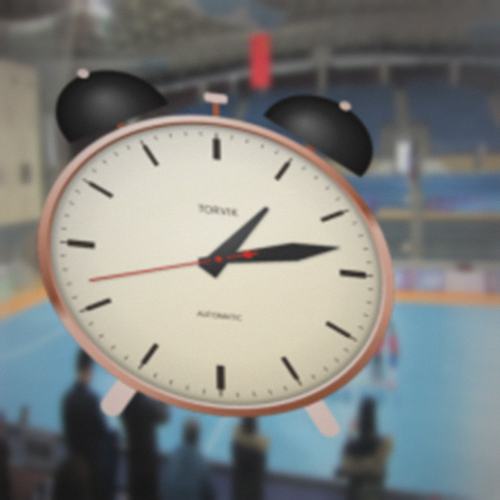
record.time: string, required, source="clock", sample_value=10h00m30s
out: 1h12m42s
